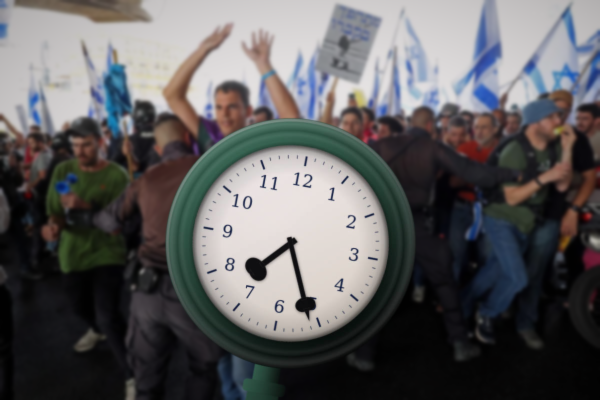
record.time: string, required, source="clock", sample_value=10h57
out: 7h26
